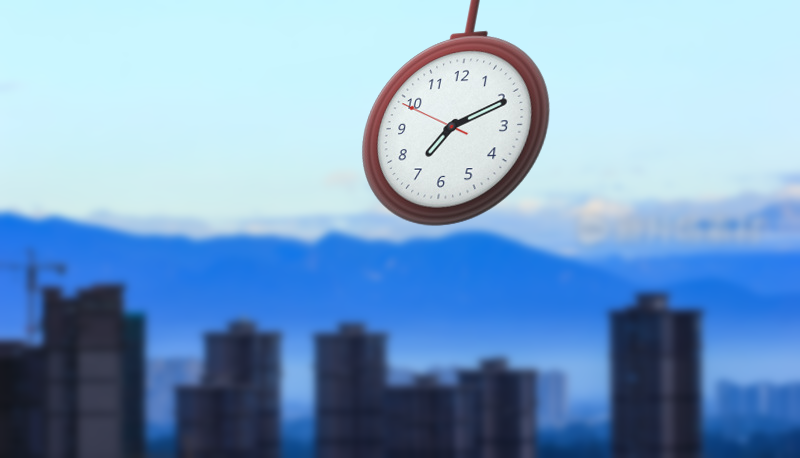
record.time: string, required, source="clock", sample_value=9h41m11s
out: 7h10m49s
